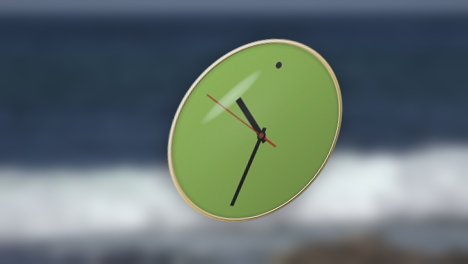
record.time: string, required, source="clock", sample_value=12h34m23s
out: 10h31m50s
